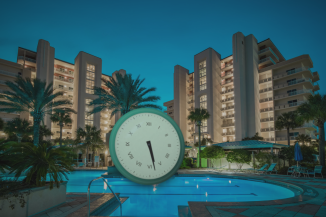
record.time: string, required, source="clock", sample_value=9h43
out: 5h28
